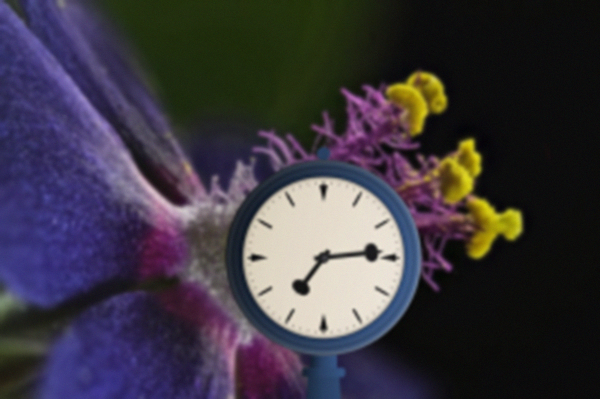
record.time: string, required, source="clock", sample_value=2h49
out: 7h14
